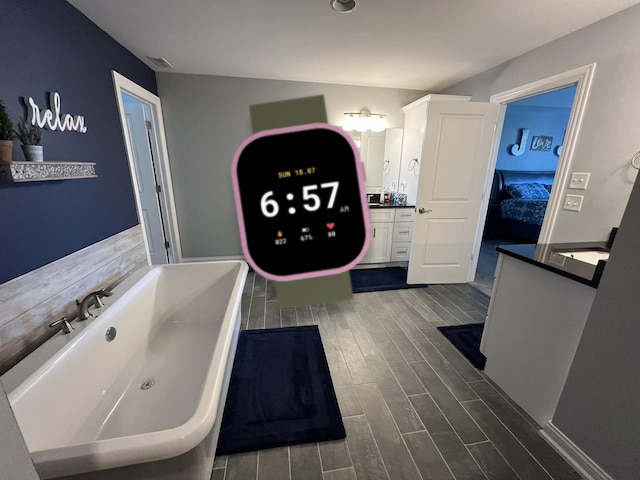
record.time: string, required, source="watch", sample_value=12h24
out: 6h57
